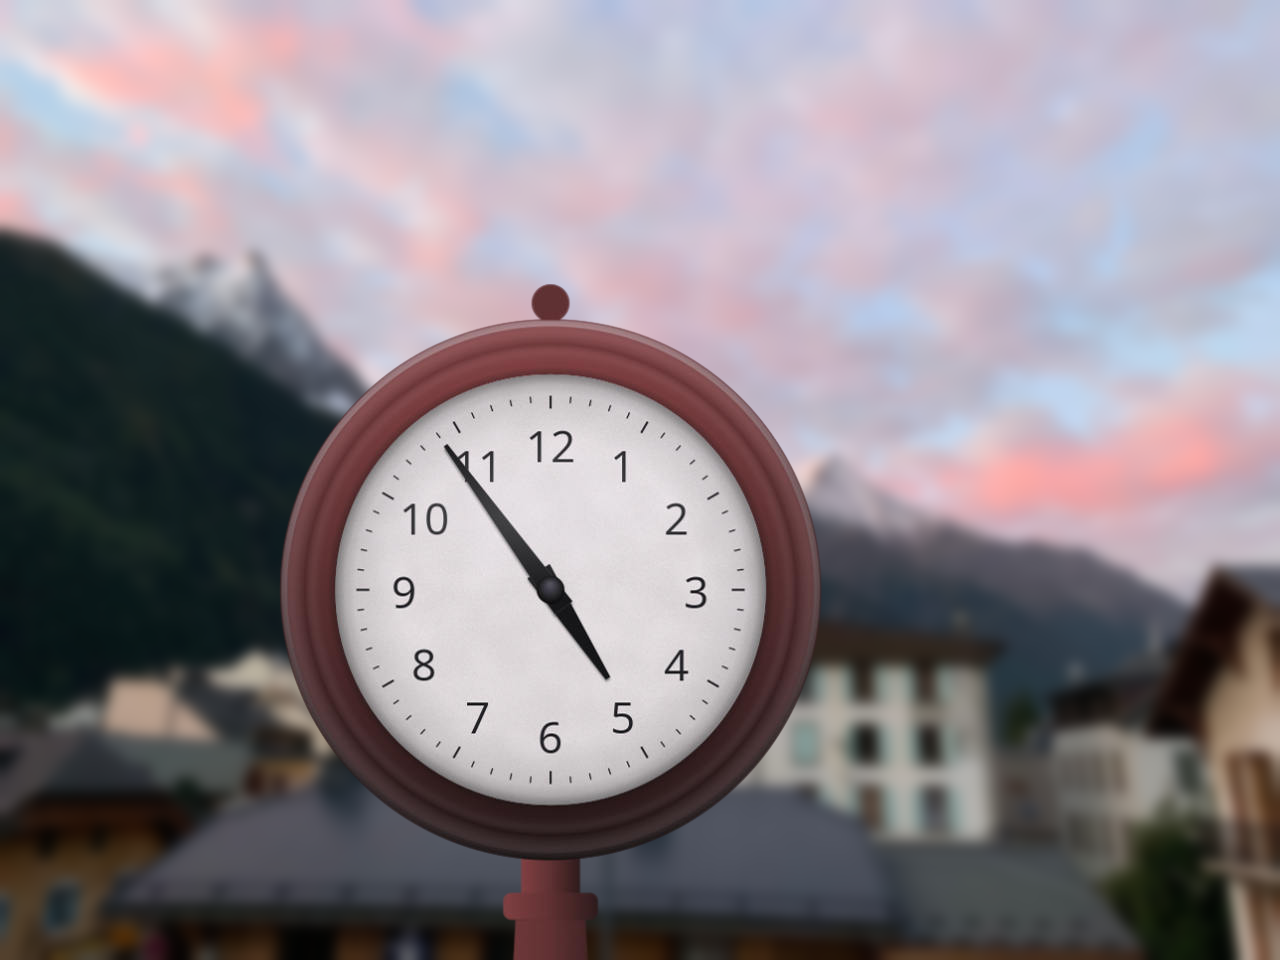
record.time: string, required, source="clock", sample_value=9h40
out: 4h54
